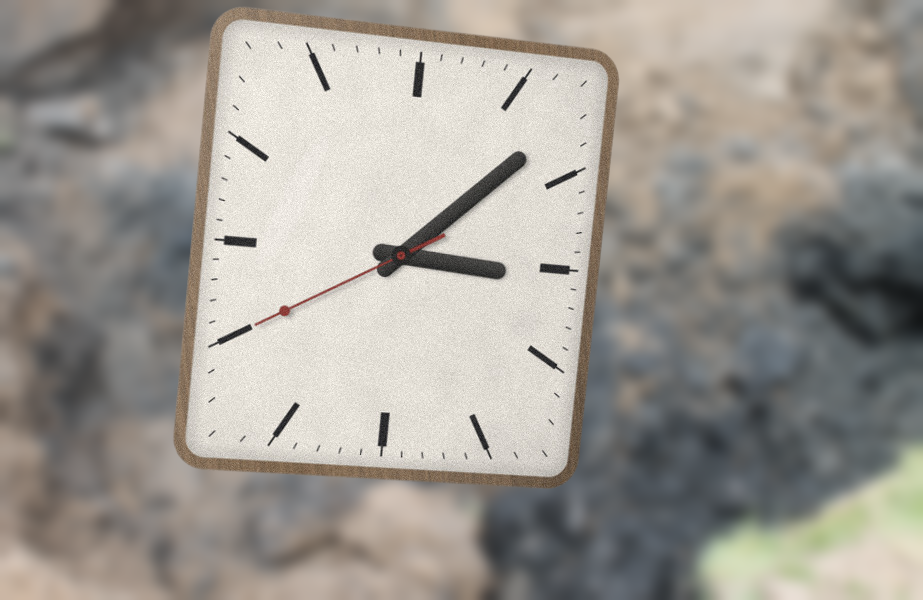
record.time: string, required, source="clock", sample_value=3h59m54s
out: 3h07m40s
